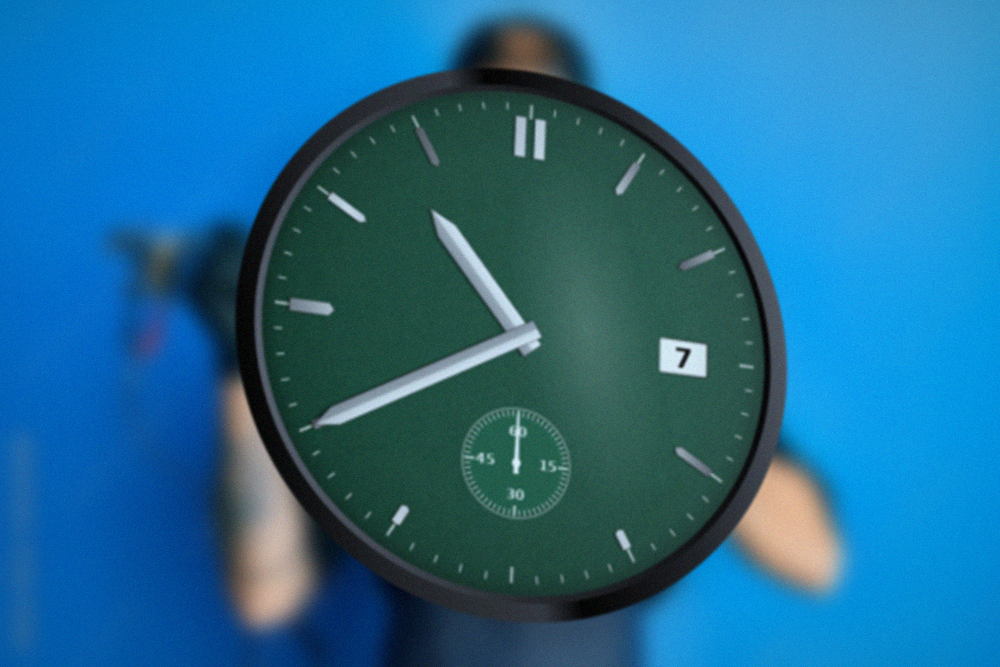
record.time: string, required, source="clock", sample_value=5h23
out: 10h40
